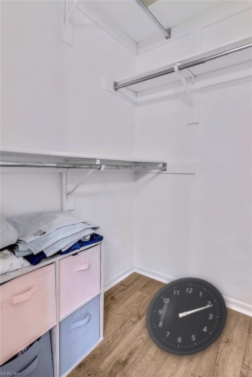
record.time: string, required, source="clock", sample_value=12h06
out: 2h11
